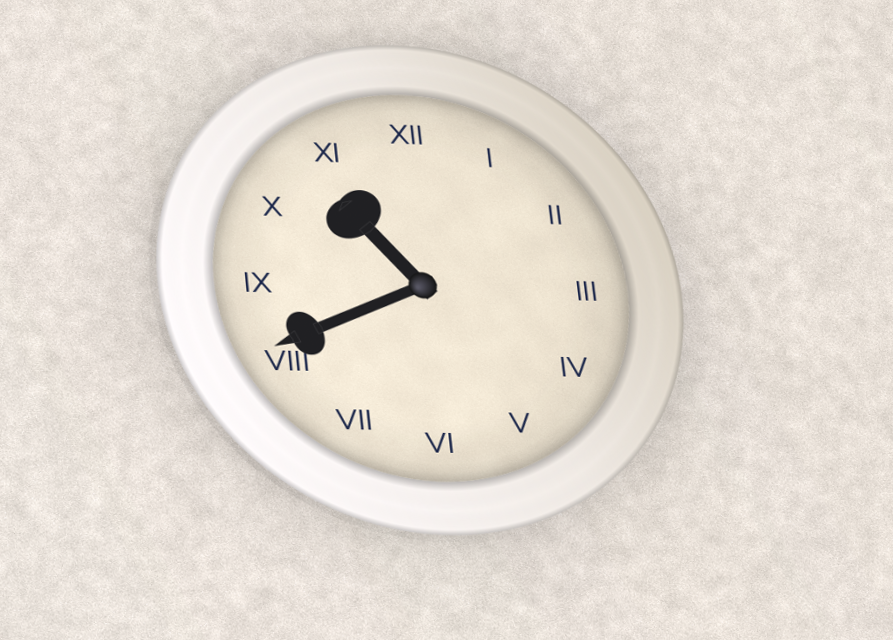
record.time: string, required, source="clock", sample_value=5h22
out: 10h41
